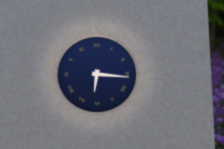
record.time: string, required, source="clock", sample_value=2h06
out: 6h16
